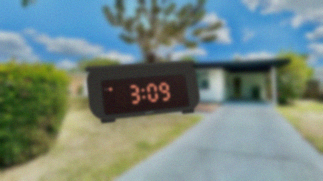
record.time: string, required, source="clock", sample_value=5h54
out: 3h09
